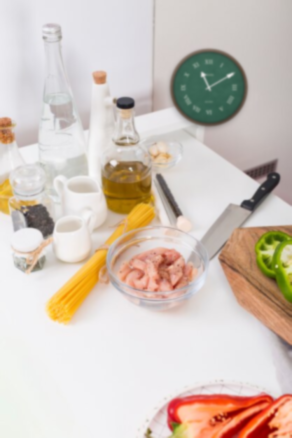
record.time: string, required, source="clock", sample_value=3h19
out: 11h10
